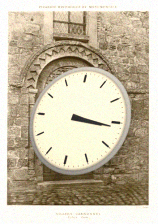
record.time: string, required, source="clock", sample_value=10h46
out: 3h16
